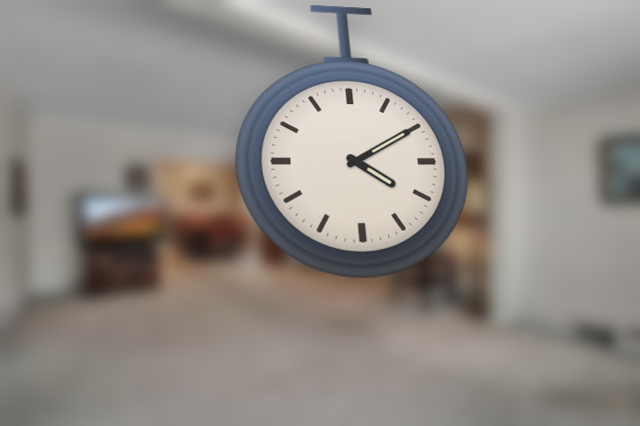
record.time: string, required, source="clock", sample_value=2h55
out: 4h10
